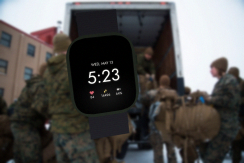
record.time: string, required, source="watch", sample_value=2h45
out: 5h23
